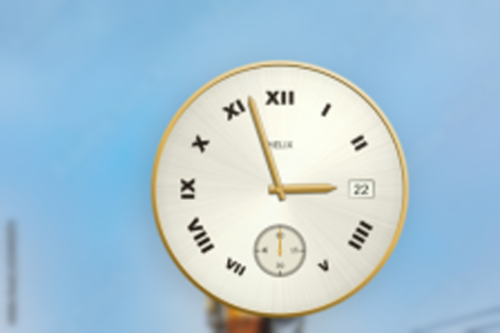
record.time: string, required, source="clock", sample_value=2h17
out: 2h57
